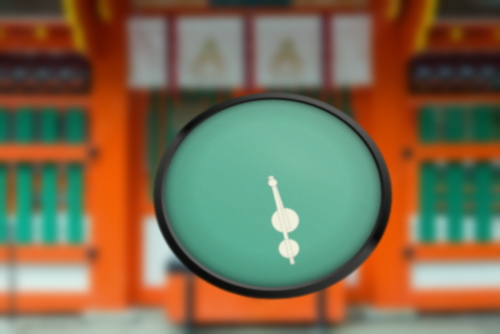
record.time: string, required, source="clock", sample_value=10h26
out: 5h28
